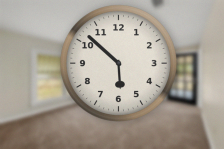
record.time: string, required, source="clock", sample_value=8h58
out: 5h52
